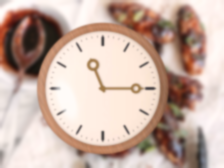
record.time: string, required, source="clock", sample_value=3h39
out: 11h15
